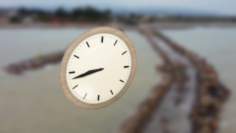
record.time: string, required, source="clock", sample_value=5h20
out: 8h43
